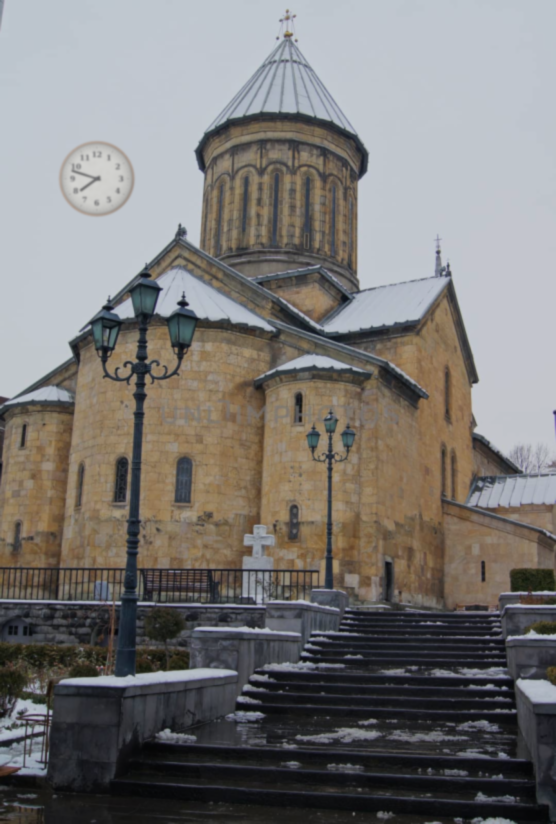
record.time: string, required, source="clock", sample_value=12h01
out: 7h48
